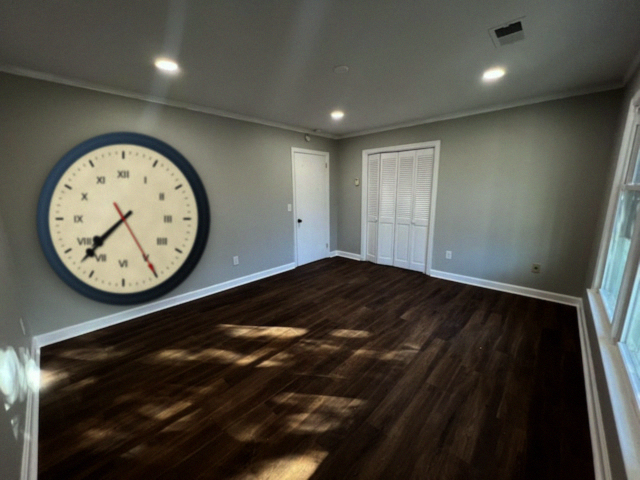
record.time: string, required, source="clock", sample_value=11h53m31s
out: 7h37m25s
